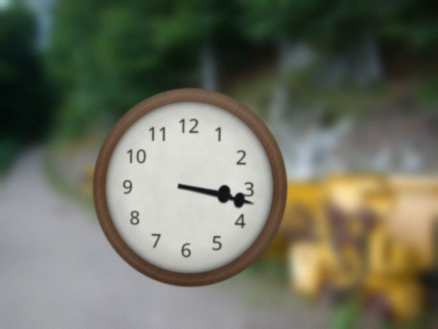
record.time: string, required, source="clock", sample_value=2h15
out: 3h17
